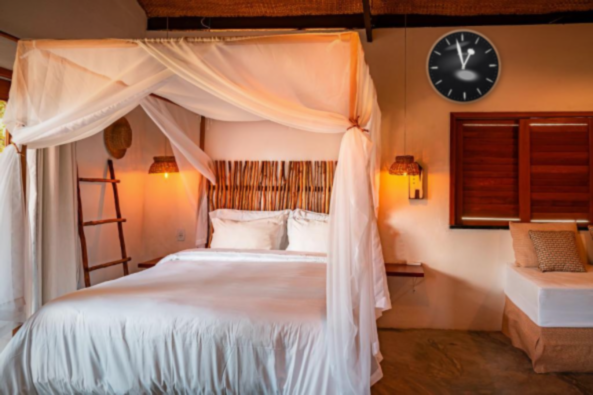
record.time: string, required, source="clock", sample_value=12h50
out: 12h58
